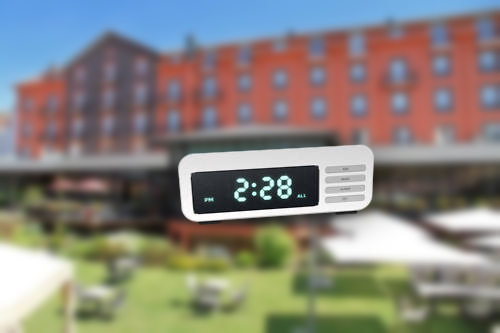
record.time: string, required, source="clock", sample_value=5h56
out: 2h28
